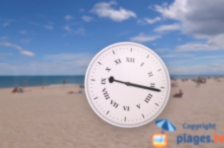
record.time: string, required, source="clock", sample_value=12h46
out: 9h16
